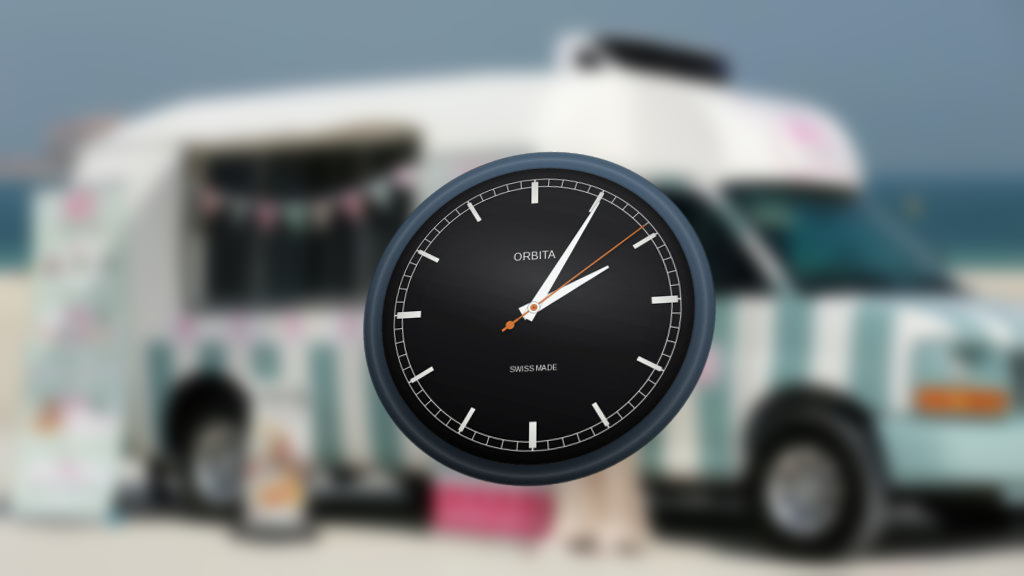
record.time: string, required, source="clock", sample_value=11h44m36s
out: 2h05m09s
